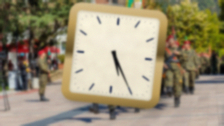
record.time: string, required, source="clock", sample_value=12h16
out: 5h25
